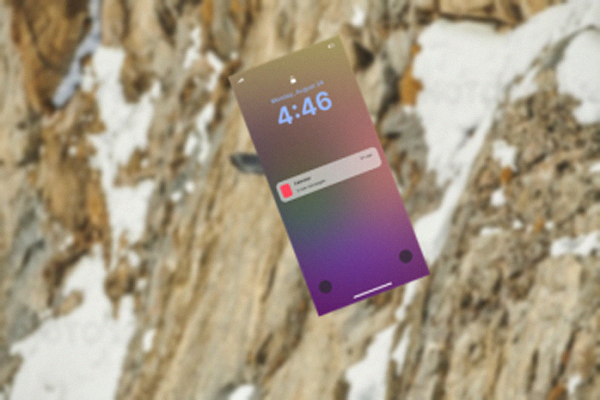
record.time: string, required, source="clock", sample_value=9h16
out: 4h46
